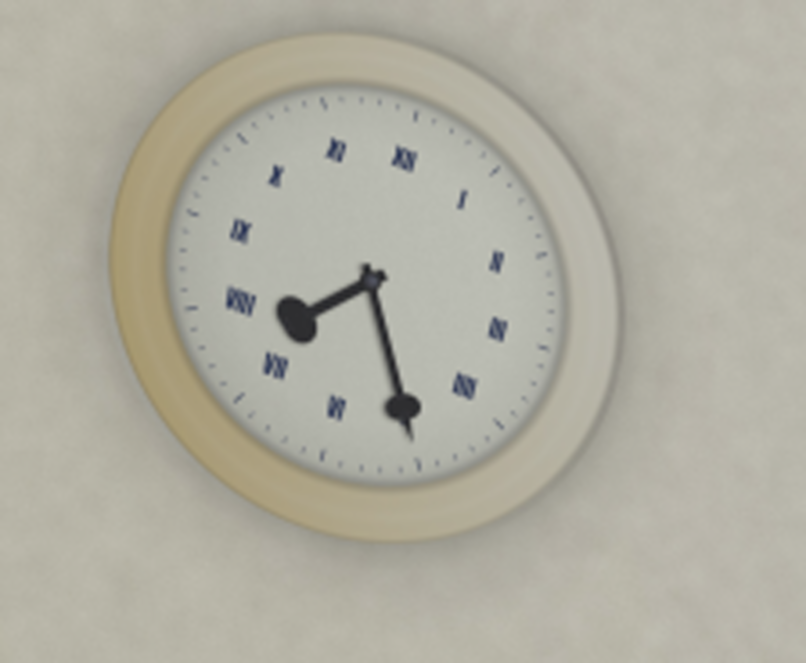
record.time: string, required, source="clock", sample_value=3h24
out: 7h25
